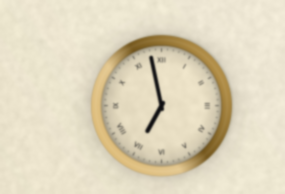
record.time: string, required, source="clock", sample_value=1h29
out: 6h58
